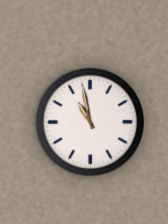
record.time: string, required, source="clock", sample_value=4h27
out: 10h58
